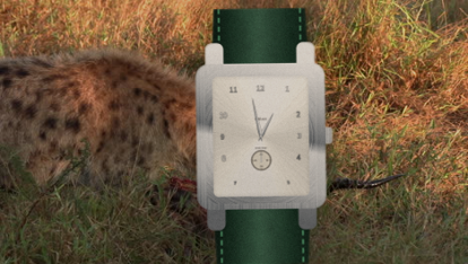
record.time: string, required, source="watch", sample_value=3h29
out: 12h58
